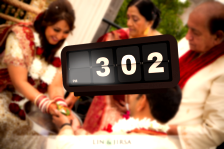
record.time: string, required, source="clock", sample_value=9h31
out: 3h02
